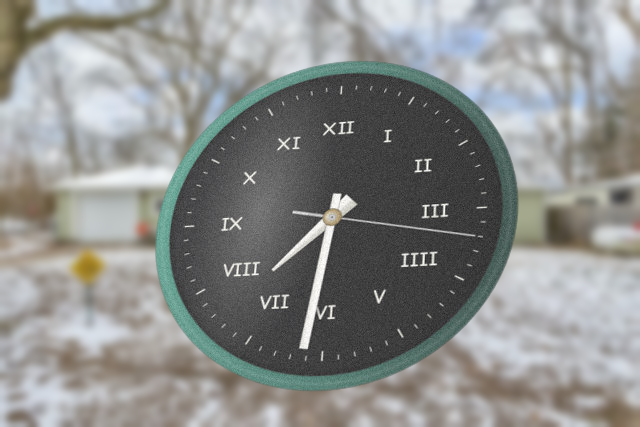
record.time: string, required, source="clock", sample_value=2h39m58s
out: 7h31m17s
